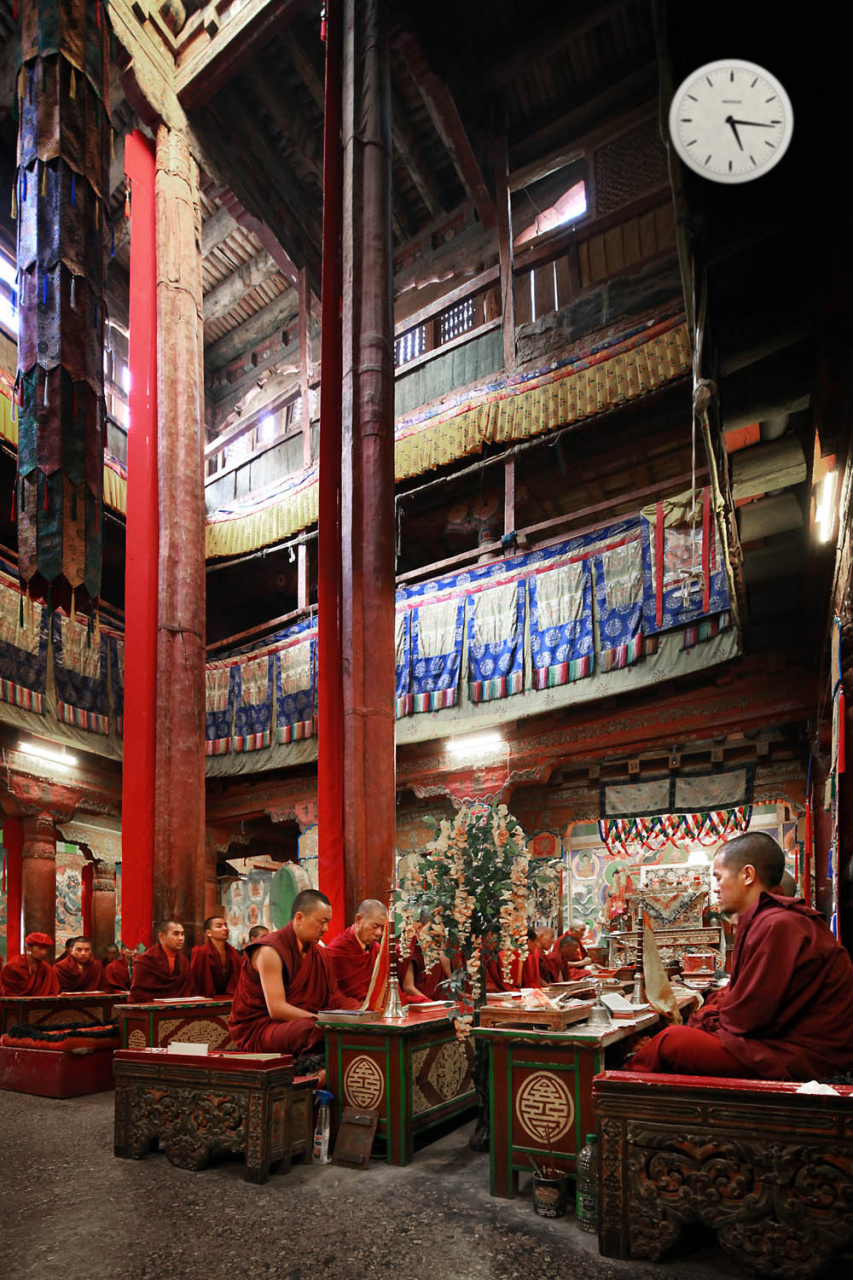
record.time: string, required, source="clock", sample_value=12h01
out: 5h16
